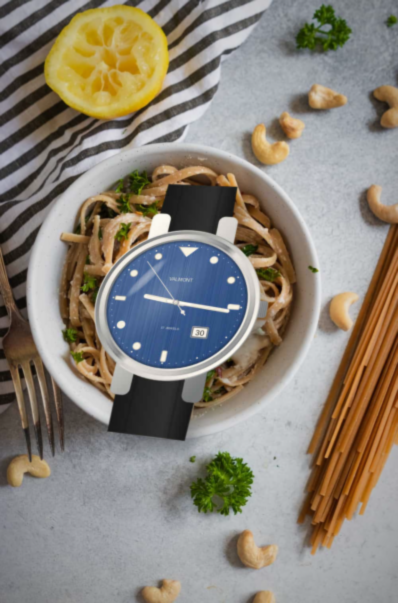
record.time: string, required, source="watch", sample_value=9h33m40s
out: 9h15m53s
